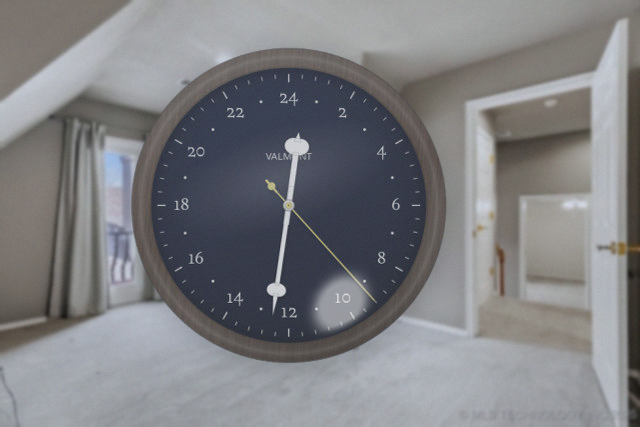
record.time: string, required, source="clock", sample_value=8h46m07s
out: 0h31m23s
